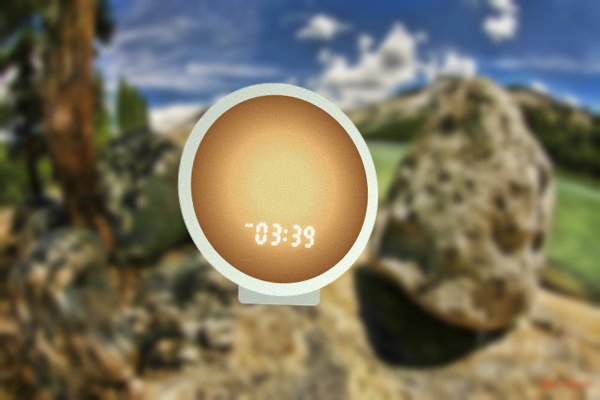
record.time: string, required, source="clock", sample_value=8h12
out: 3h39
